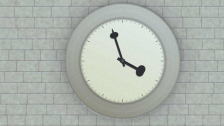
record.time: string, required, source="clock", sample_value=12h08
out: 3h57
